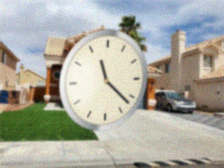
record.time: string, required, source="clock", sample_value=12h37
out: 11h22
